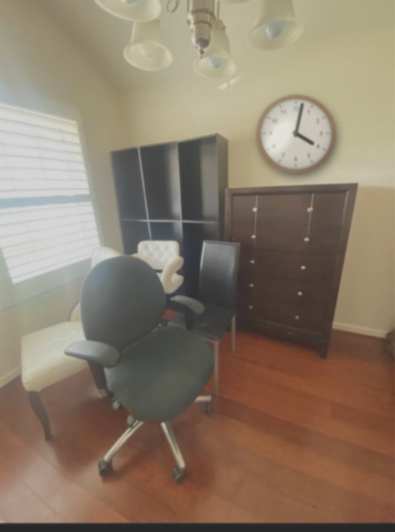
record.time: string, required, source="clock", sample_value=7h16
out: 4h02
